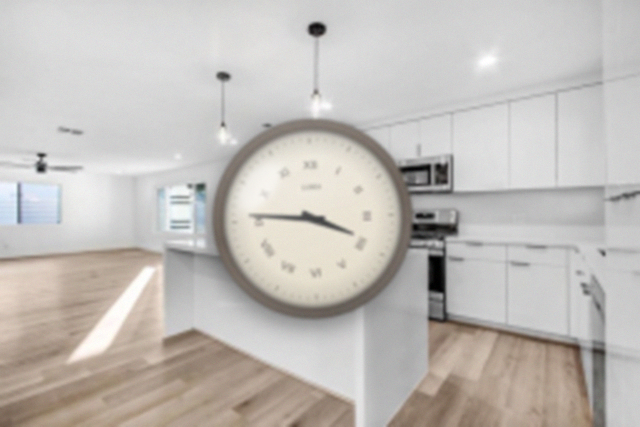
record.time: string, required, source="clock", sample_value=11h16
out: 3h46
